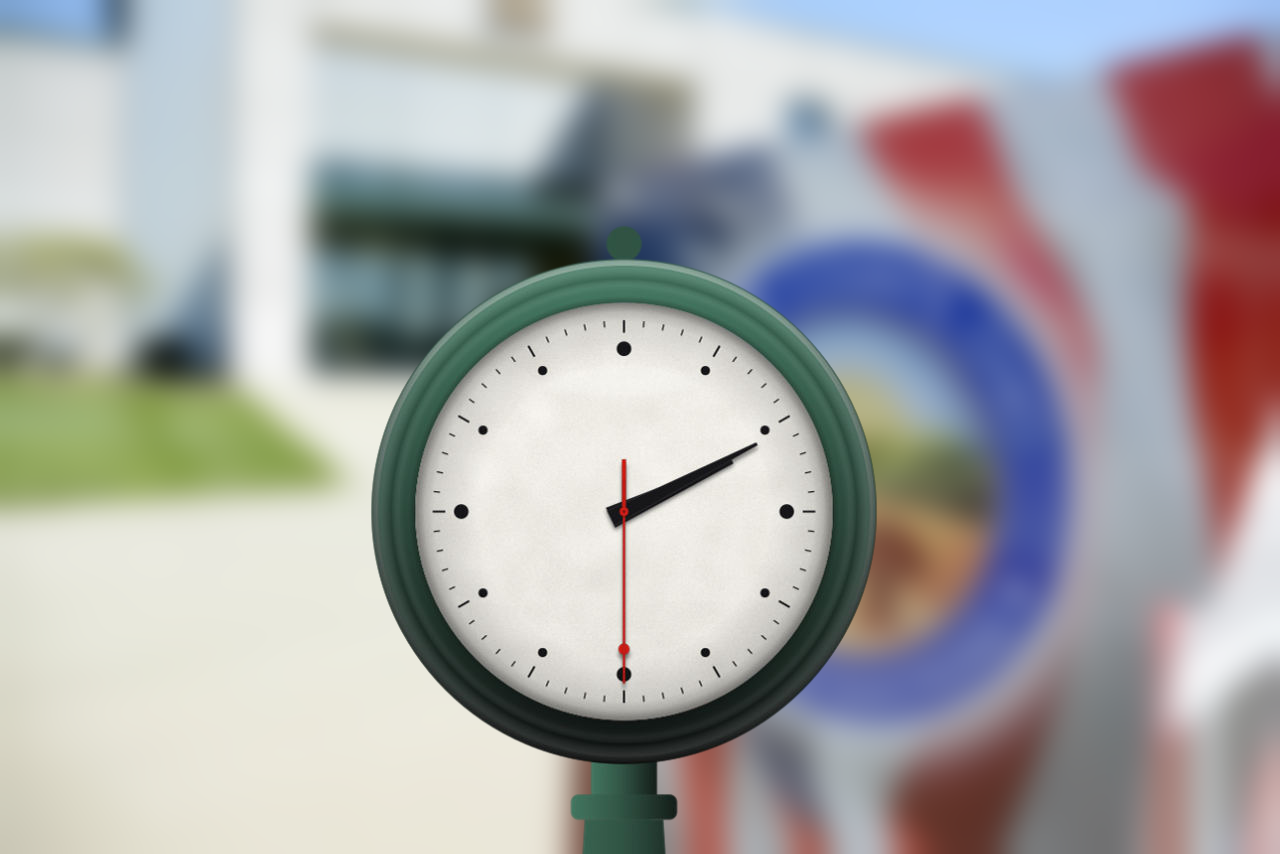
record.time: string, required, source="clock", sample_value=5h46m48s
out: 2h10m30s
